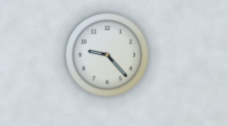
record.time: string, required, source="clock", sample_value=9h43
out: 9h23
